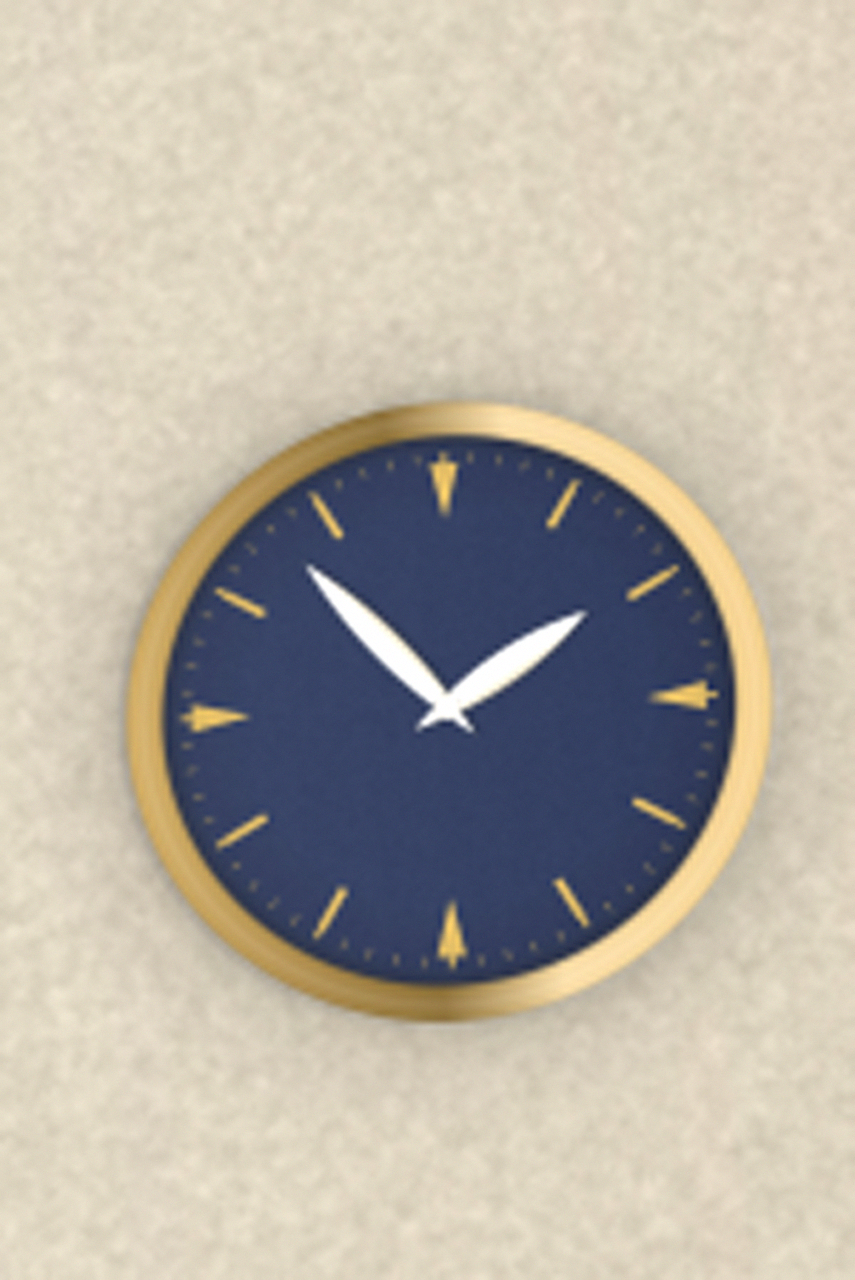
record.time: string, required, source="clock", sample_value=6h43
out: 1h53
